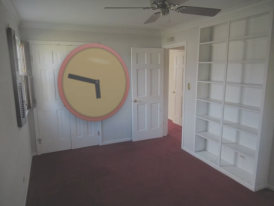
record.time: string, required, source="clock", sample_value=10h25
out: 5h47
